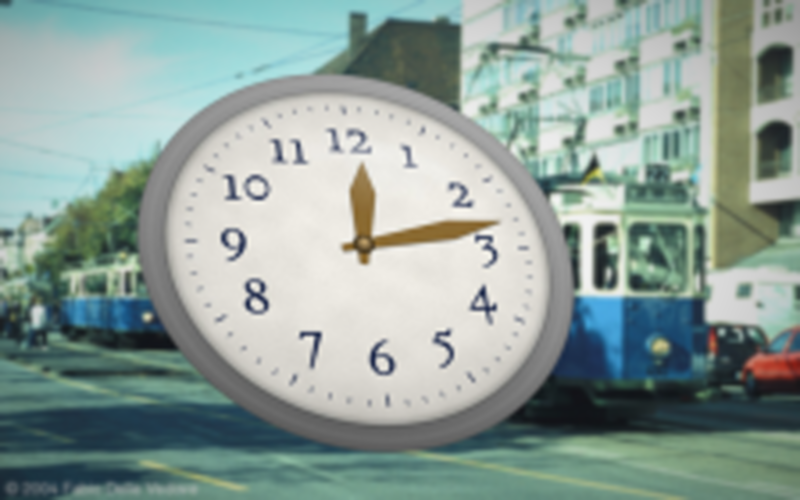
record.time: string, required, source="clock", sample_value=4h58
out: 12h13
